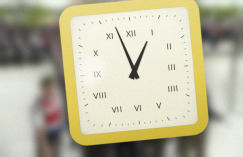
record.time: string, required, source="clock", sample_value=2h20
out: 12h57
